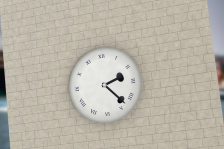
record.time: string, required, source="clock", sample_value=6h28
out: 2h23
